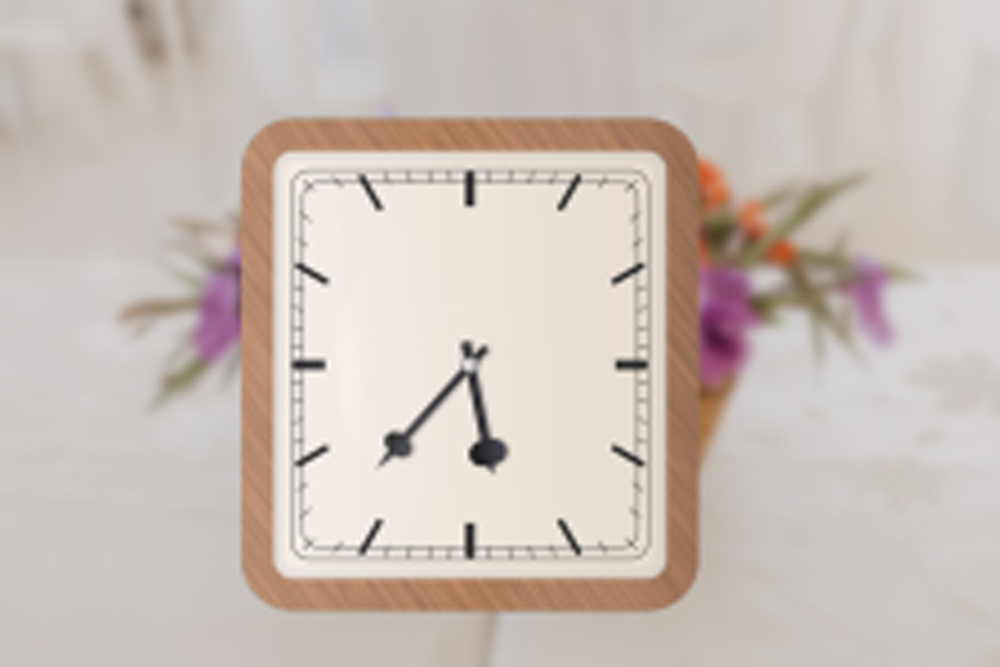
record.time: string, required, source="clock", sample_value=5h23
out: 5h37
